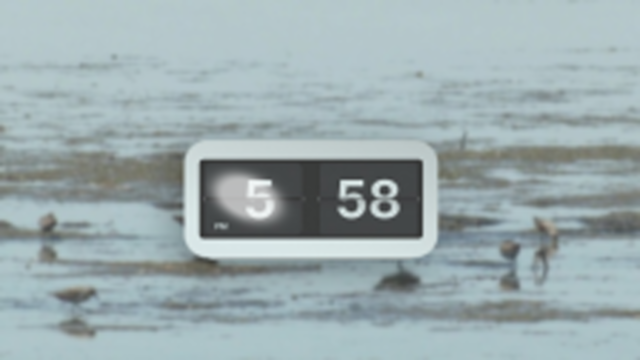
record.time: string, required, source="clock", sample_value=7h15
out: 5h58
